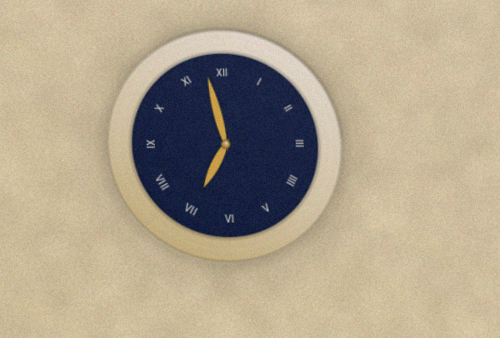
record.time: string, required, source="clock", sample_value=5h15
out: 6h58
